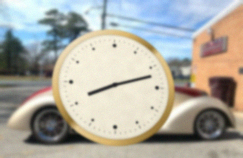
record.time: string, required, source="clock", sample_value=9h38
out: 8h12
